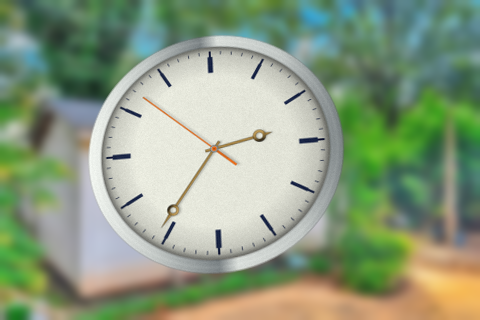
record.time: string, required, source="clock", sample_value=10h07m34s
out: 2h35m52s
